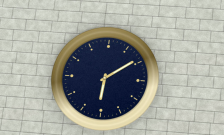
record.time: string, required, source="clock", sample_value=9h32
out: 6h09
